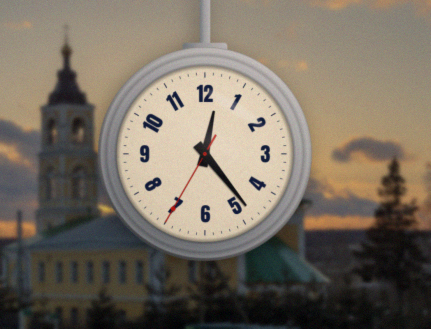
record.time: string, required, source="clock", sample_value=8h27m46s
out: 12h23m35s
